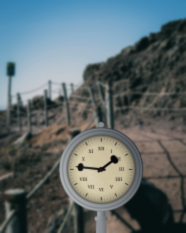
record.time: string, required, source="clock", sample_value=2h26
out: 1h46
